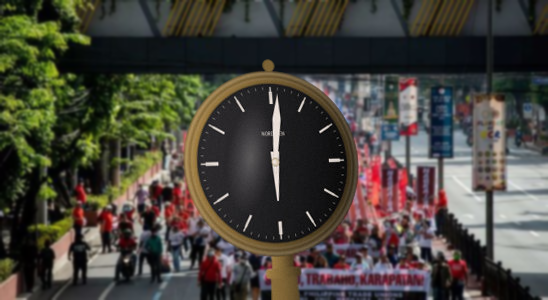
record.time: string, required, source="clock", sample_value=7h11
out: 6h01
